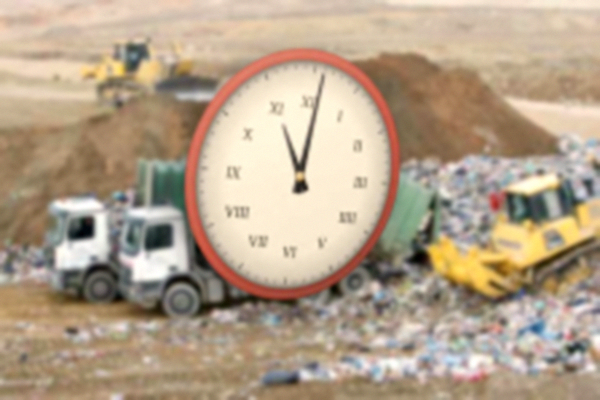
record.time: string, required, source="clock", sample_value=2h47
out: 11h01
